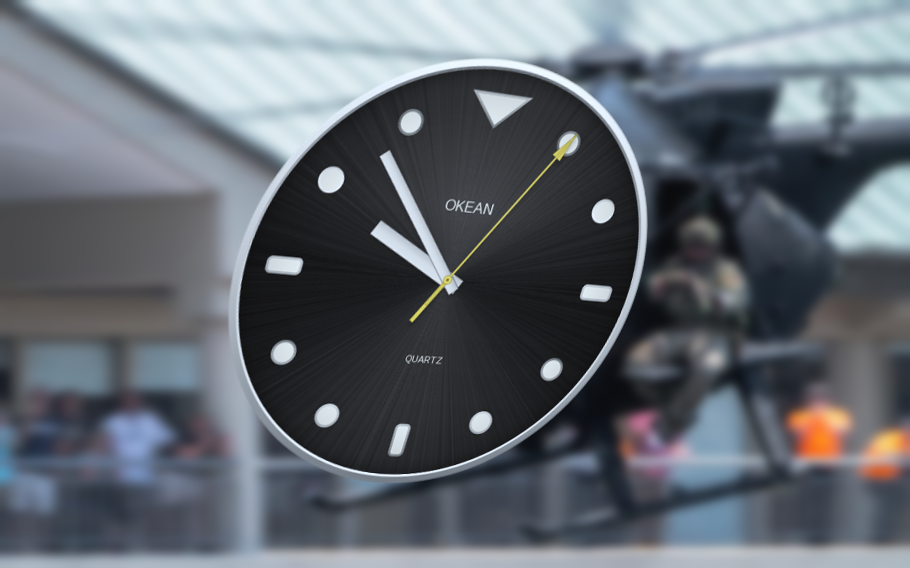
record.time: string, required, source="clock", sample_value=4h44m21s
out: 9h53m05s
